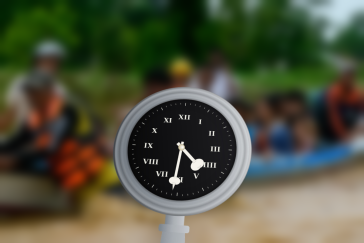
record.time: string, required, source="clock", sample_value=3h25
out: 4h31
